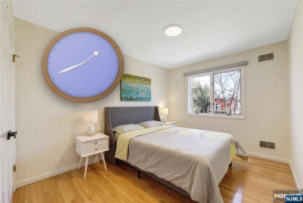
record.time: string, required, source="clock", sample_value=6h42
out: 1h41
